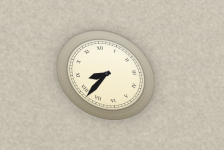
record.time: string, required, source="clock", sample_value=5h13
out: 8h38
